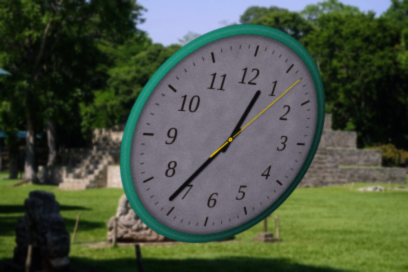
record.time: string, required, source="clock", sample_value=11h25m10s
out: 12h36m07s
